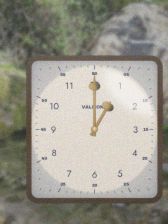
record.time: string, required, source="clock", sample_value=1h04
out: 1h00
